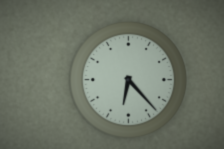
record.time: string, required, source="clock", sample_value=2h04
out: 6h23
